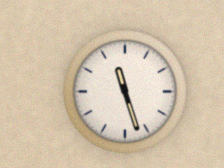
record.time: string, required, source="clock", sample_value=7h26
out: 11h27
